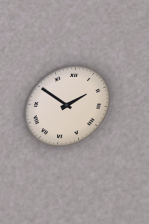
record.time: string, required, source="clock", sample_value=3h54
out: 1h50
